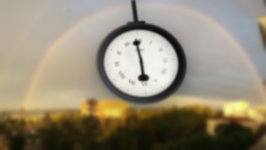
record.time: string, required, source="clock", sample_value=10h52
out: 5h59
